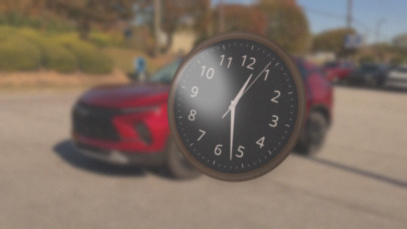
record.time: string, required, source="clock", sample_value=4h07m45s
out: 12h27m04s
